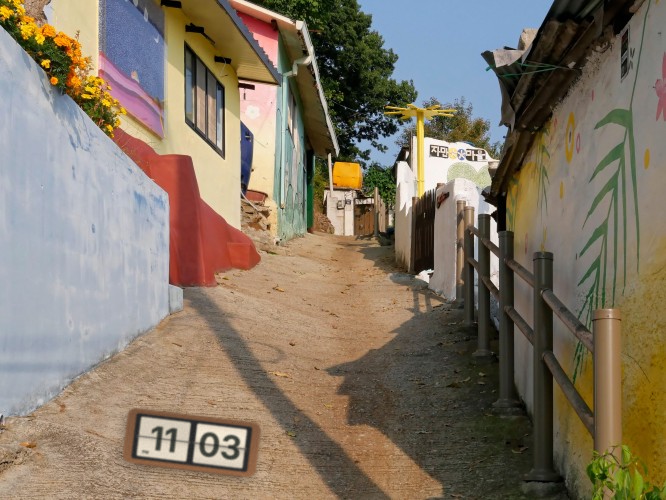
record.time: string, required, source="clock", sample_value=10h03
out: 11h03
